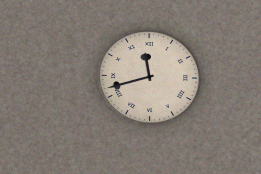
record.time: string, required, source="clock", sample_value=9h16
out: 11h42
